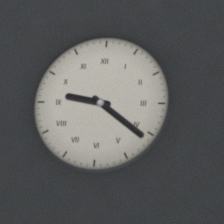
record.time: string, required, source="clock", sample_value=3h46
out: 9h21
